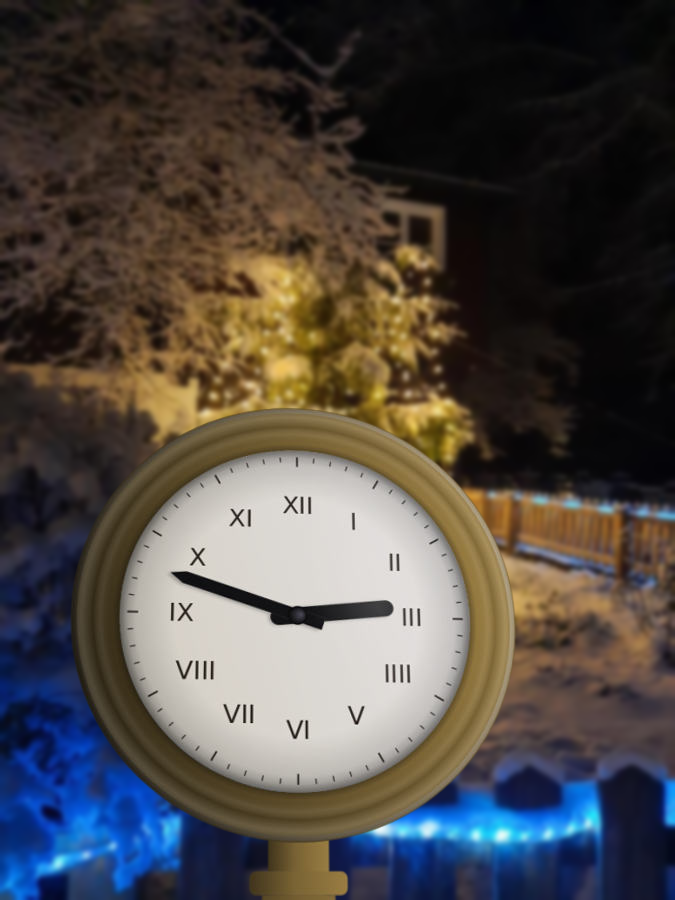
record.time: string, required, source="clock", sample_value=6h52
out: 2h48
